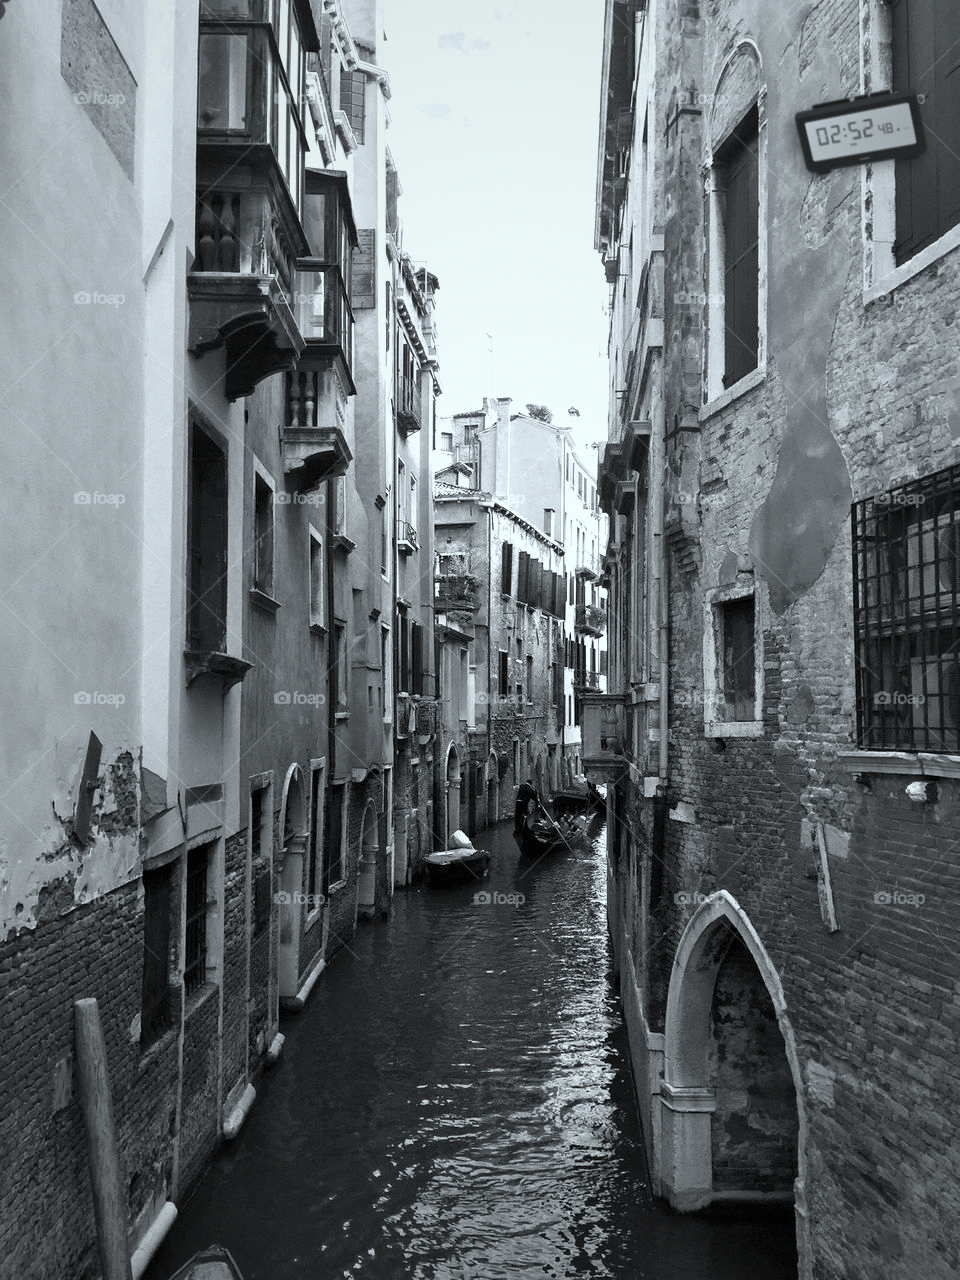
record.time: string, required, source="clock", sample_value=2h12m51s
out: 2h52m48s
